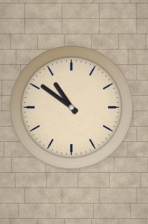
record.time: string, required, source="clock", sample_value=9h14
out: 10h51
